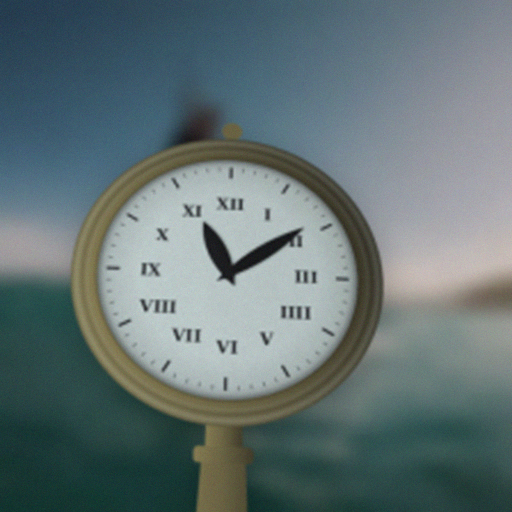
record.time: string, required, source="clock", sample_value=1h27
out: 11h09
